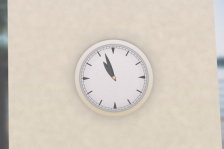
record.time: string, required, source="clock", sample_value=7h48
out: 10h57
